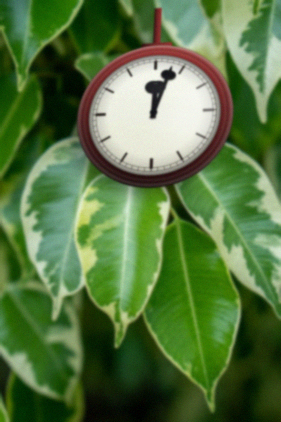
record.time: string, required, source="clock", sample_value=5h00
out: 12h03
